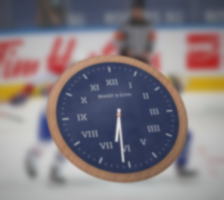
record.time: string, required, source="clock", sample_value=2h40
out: 6h31
